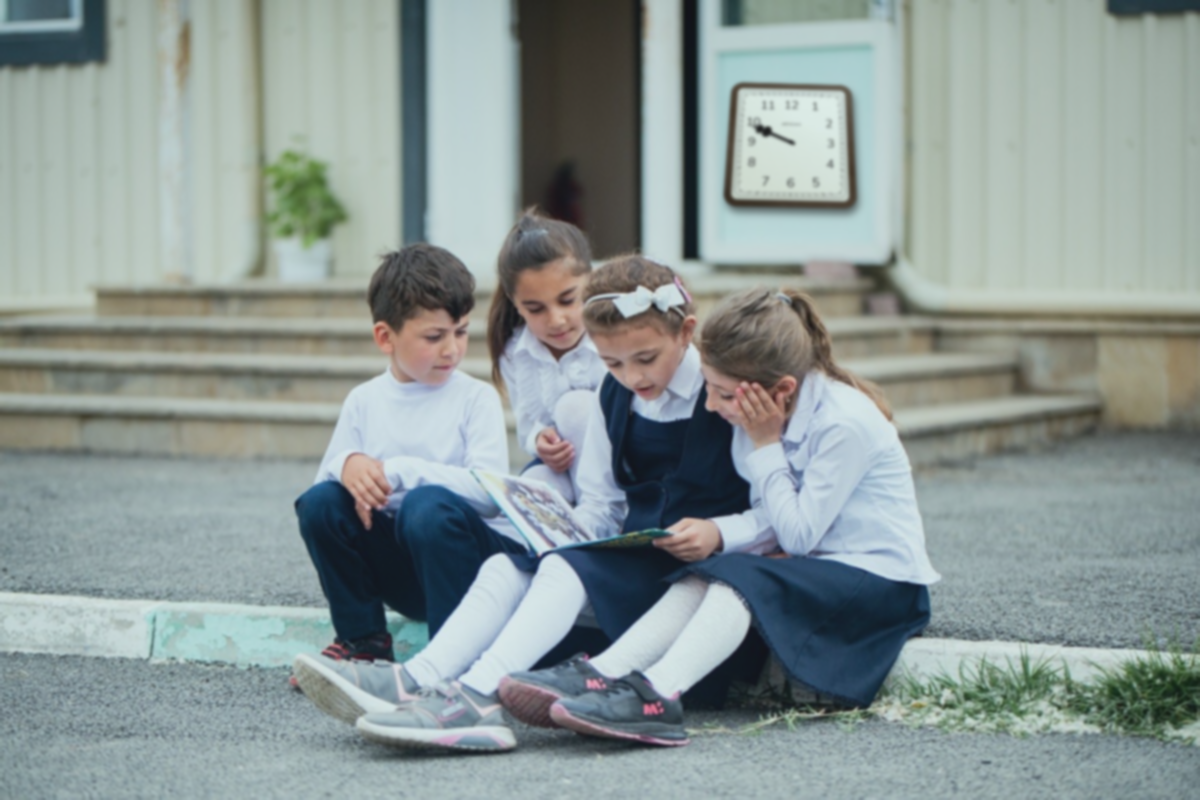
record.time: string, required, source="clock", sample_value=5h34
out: 9h49
